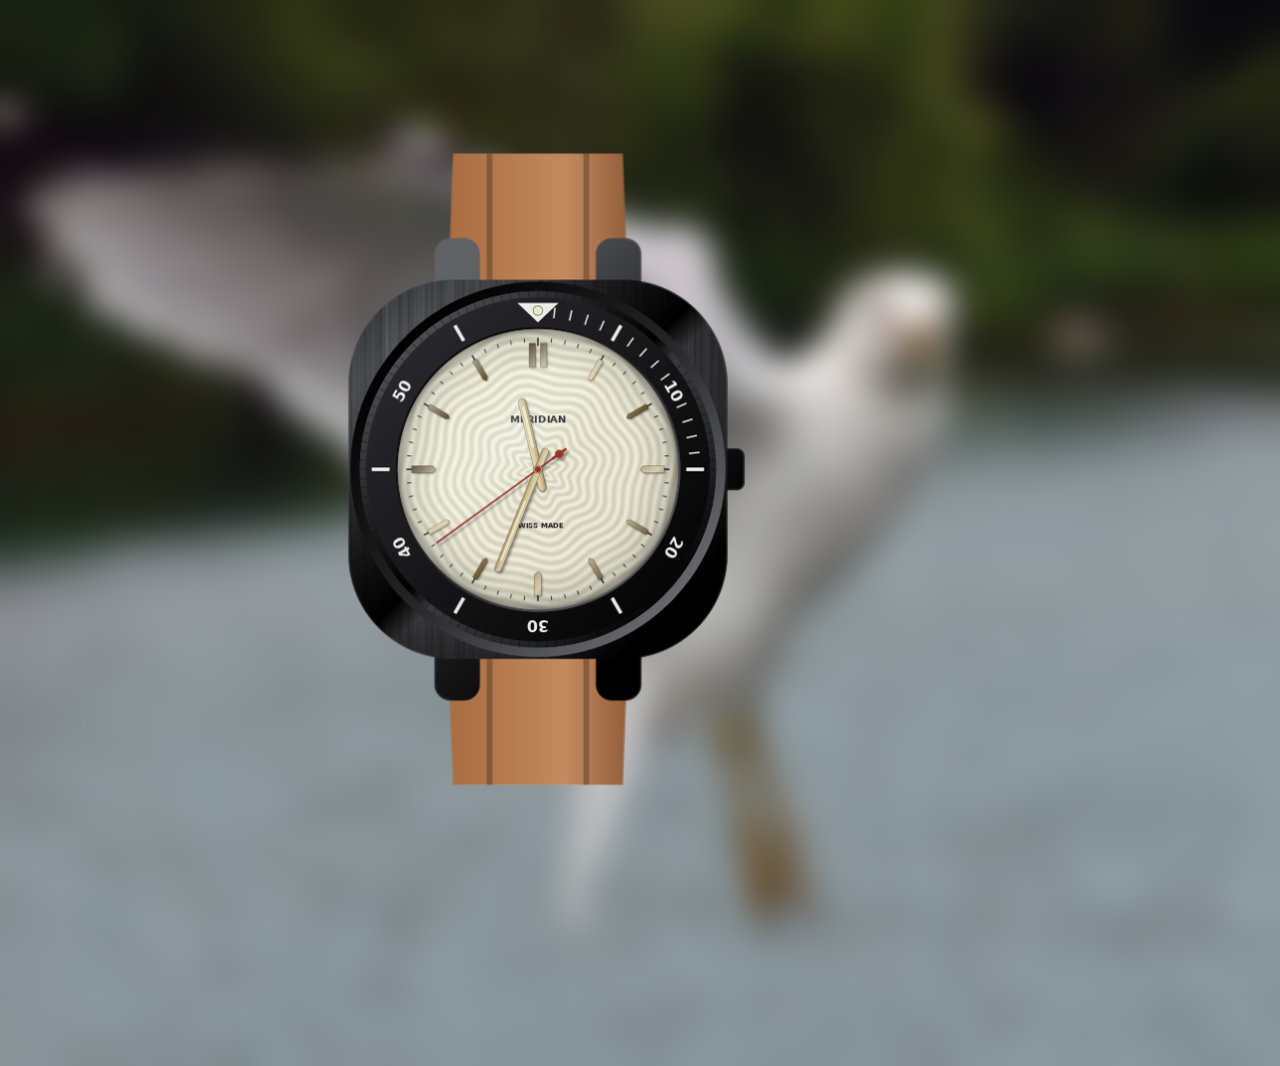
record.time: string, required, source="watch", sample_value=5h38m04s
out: 11h33m39s
